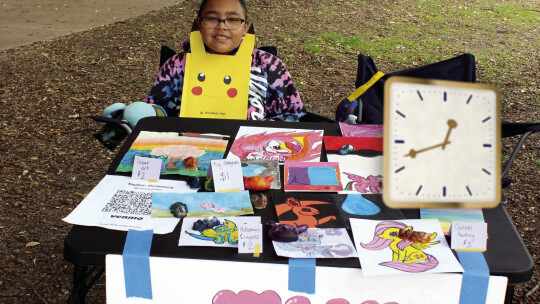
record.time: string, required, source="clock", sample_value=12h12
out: 12h42
